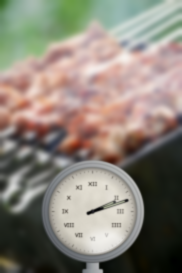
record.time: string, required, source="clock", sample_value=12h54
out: 2h12
